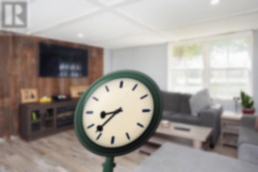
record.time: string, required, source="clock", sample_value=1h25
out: 8h37
